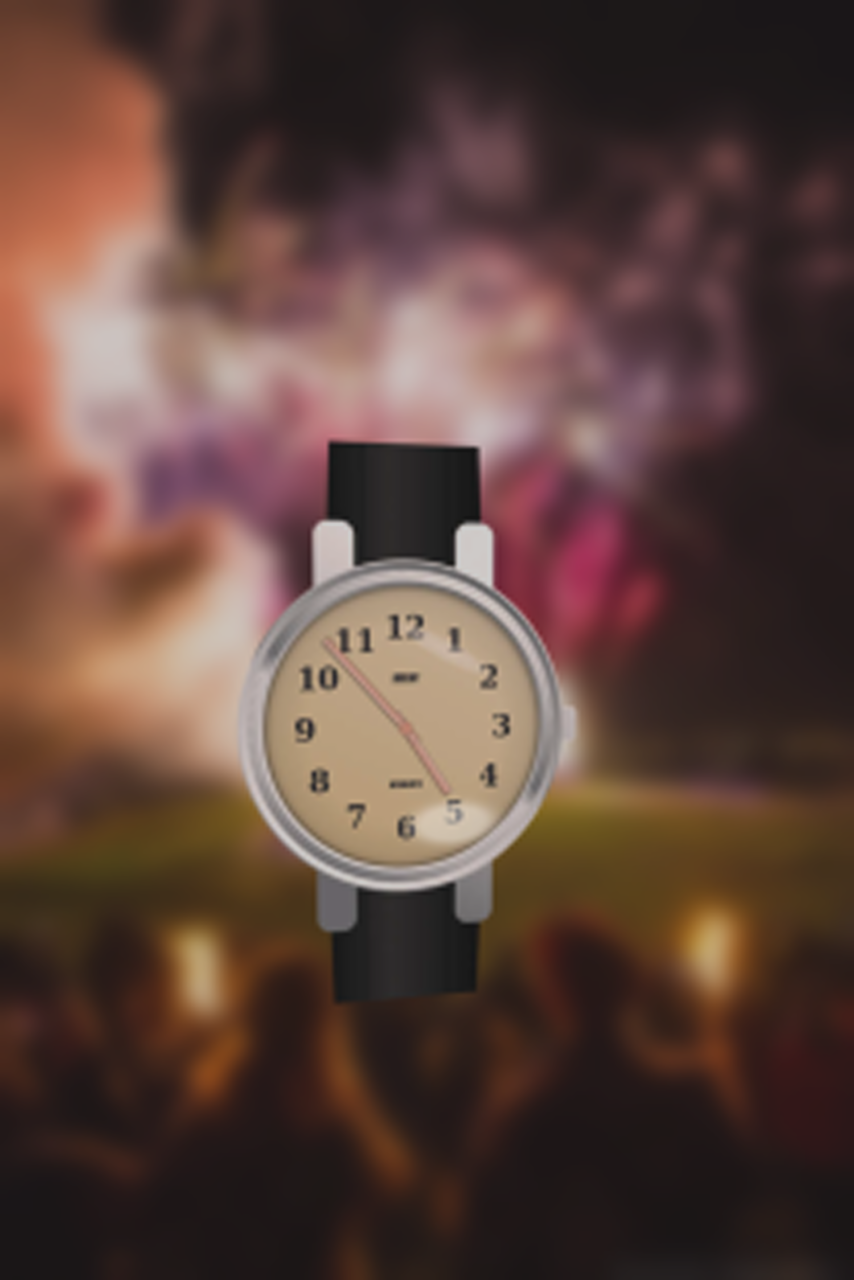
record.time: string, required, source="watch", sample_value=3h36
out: 4h53
